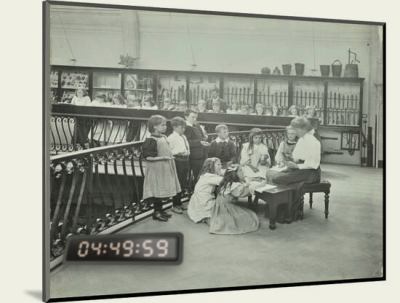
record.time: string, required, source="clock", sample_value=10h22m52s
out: 4h49m59s
